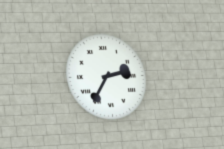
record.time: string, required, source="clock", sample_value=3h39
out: 2h36
